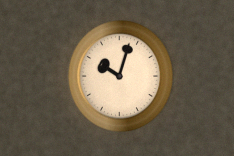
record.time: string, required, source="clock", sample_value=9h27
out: 10h03
